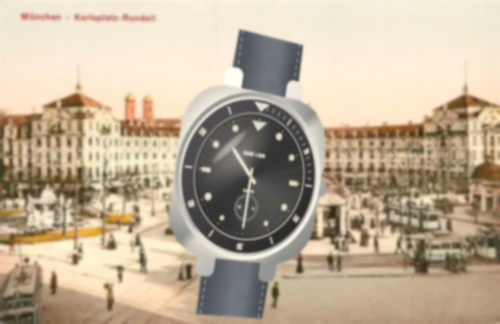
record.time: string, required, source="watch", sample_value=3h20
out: 10h30
